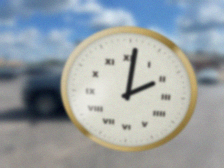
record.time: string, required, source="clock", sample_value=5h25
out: 2h01
